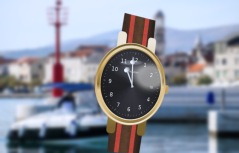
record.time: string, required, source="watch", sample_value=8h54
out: 10h59
